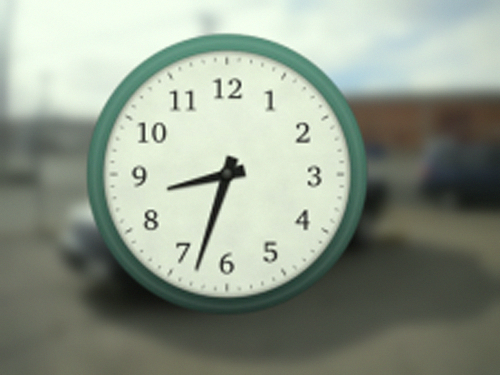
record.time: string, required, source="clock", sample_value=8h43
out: 8h33
